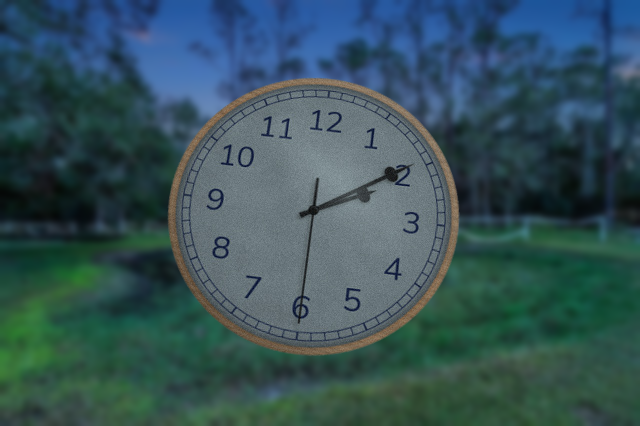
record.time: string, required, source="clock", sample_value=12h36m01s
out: 2h09m30s
